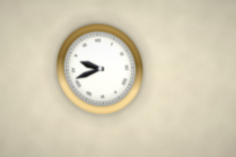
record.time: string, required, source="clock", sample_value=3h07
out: 9h42
